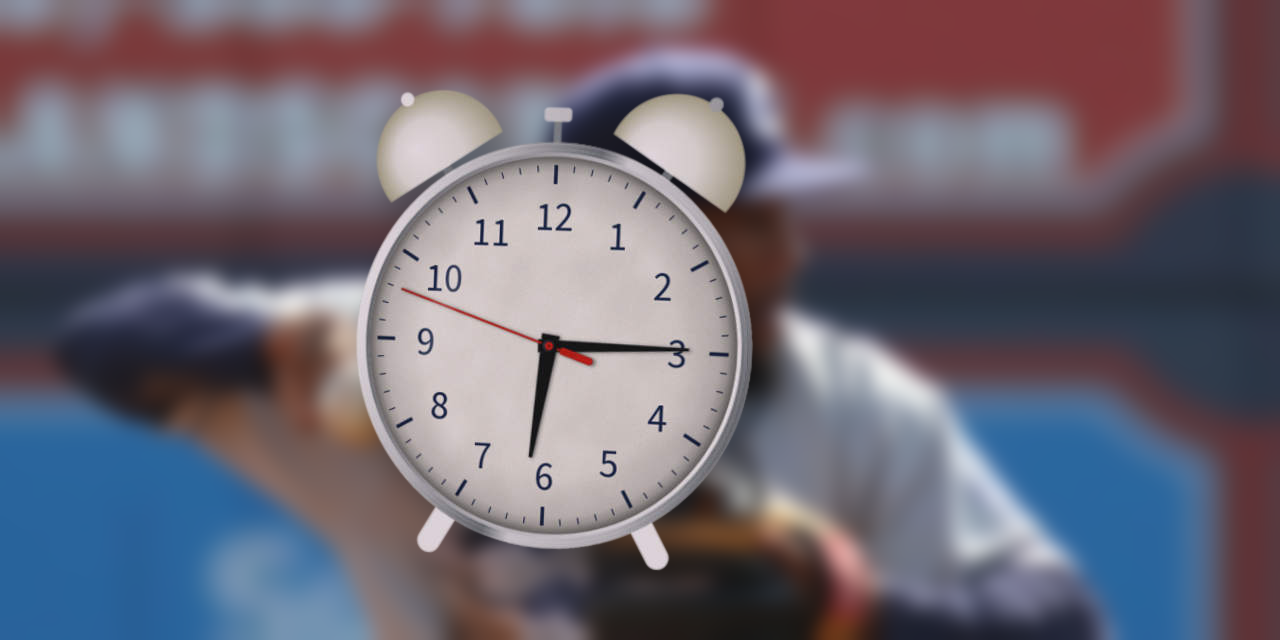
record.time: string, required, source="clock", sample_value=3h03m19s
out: 6h14m48s
